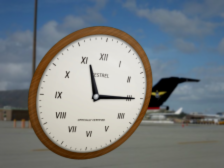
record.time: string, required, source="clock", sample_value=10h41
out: 11h15
